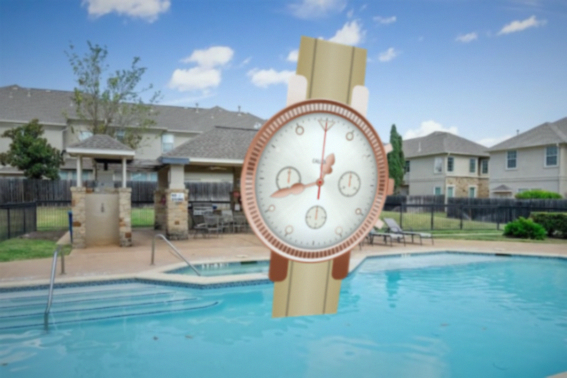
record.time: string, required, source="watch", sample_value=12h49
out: 12h42
